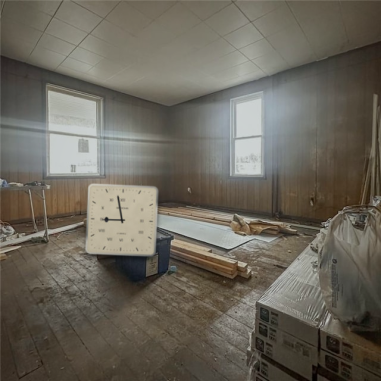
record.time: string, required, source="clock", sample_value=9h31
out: 8h58
